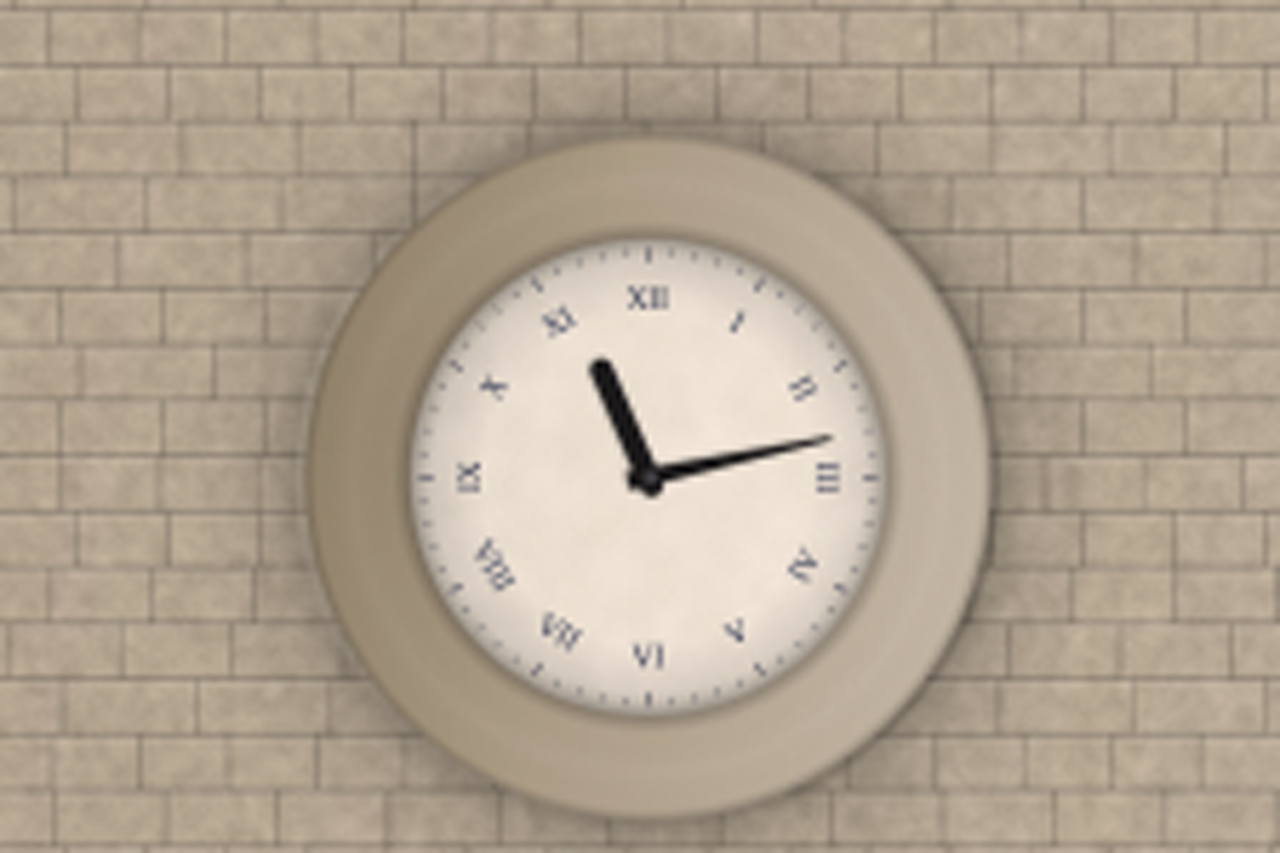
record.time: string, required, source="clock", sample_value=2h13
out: 11h13
